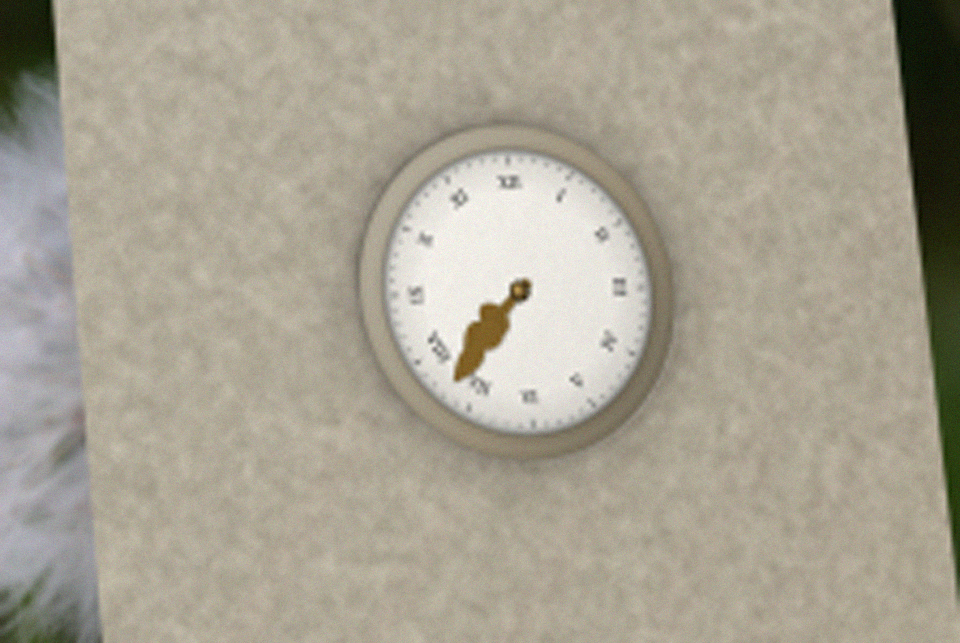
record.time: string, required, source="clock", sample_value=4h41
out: 7h37
